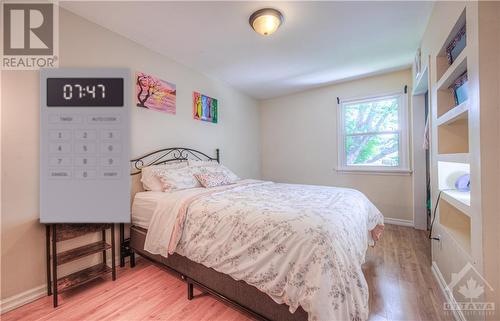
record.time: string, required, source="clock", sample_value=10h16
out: 7h47
